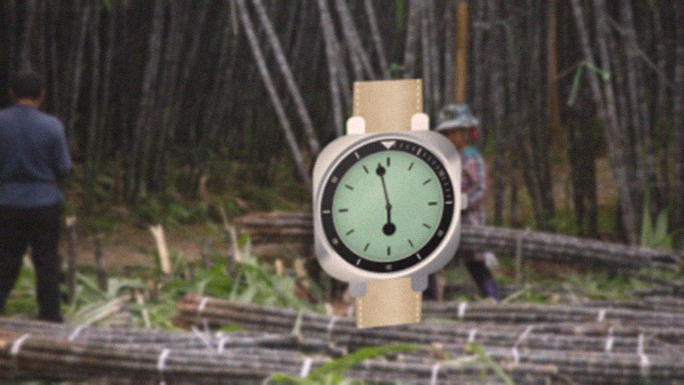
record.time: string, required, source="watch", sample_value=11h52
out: 5h58
